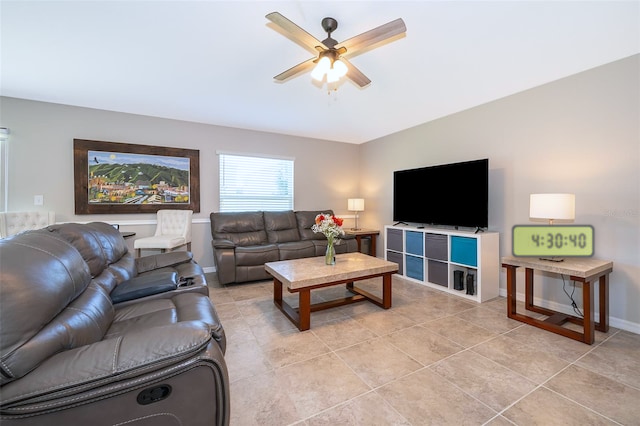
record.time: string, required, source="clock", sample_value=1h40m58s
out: 4h30m40s
